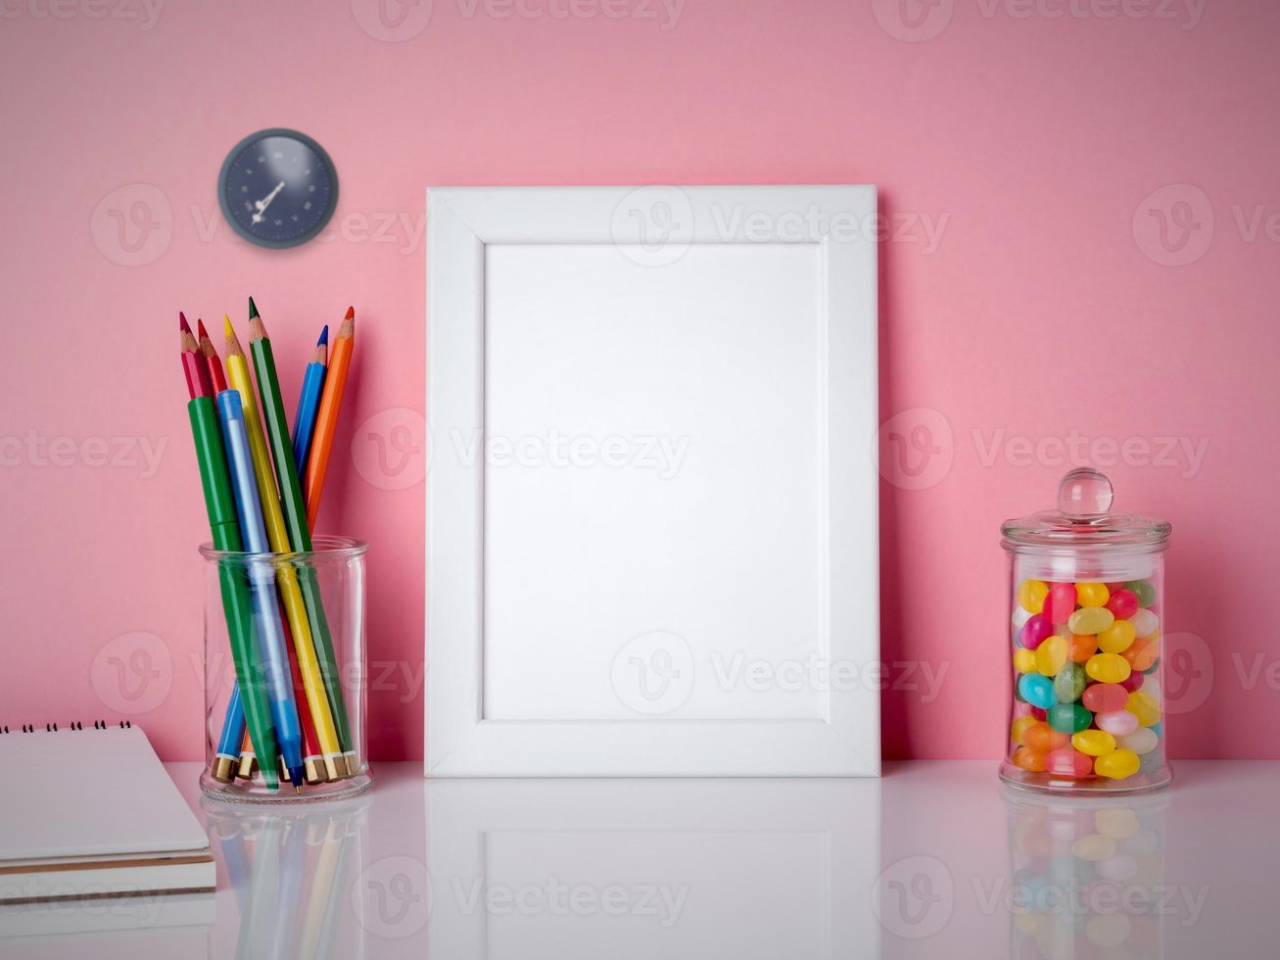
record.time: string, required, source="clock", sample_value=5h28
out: 7h36
